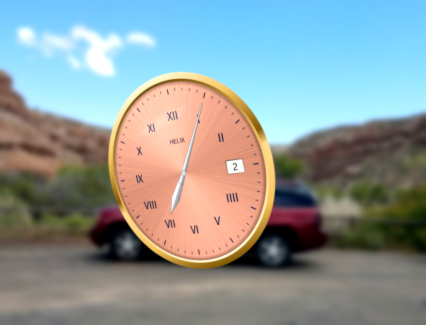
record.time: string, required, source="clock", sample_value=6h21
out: 7h05
